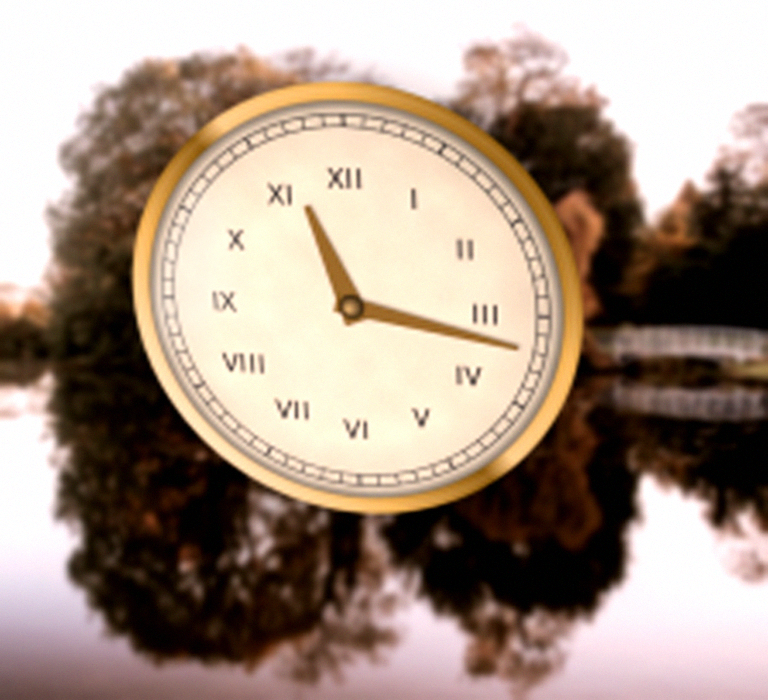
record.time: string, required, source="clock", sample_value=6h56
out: 11h17
